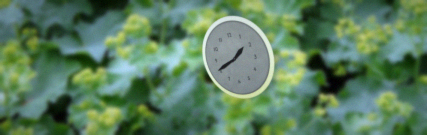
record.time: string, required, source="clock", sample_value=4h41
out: 1h41
